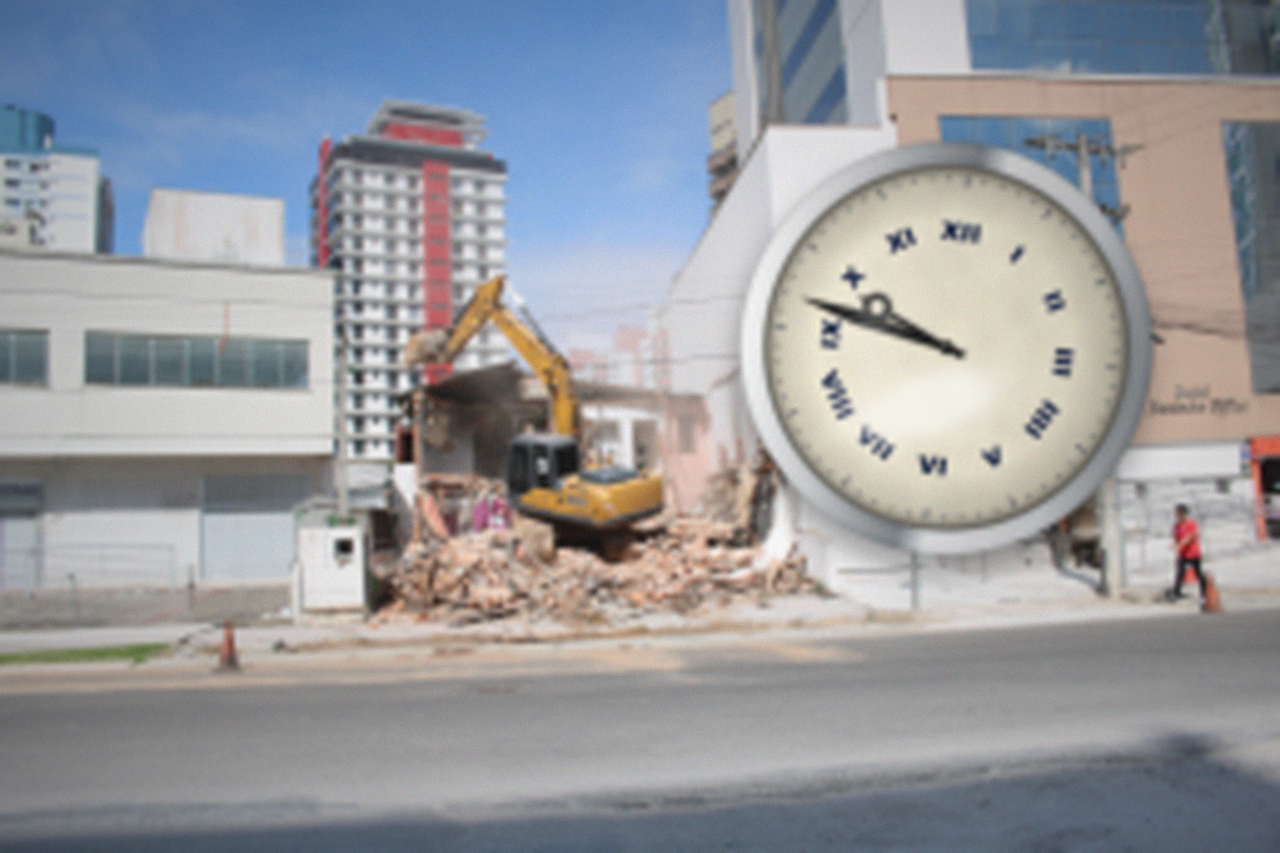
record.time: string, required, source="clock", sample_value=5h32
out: 9h47
